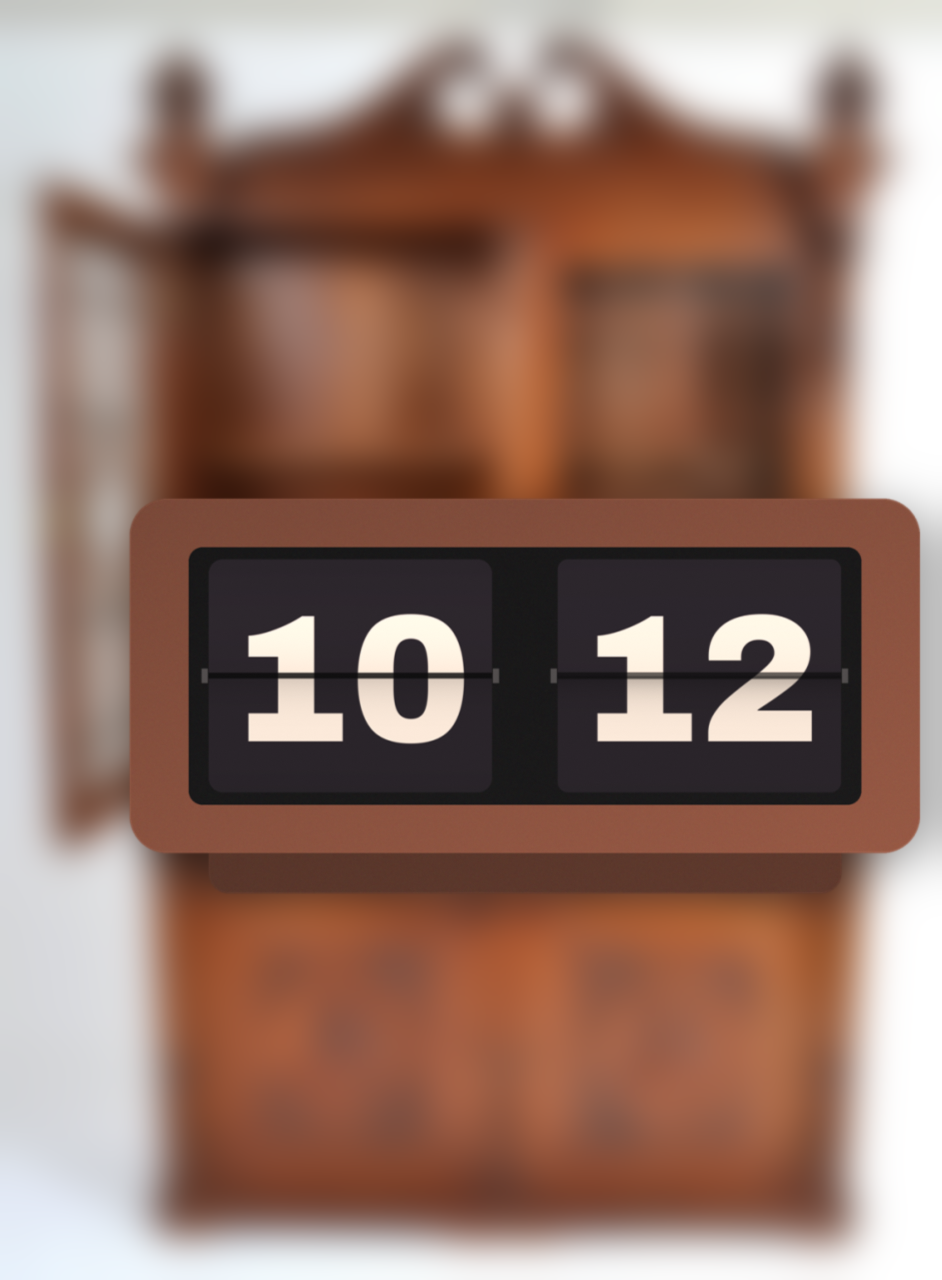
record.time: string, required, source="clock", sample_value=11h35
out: 10h12
